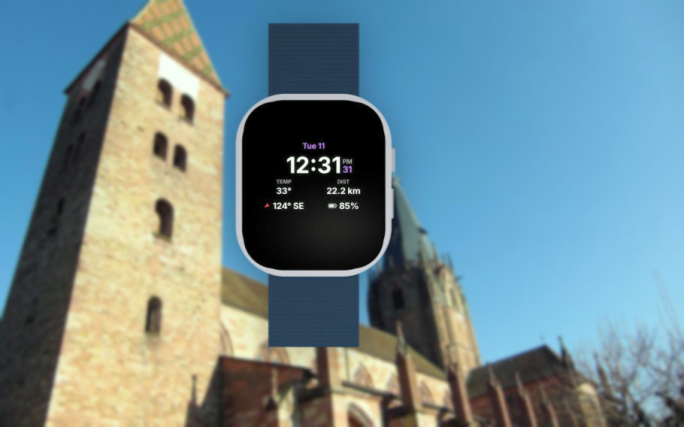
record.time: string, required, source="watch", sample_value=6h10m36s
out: 12h31m31s
